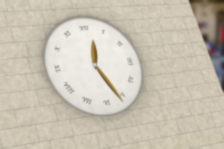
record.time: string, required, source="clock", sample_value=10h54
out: 12h26
